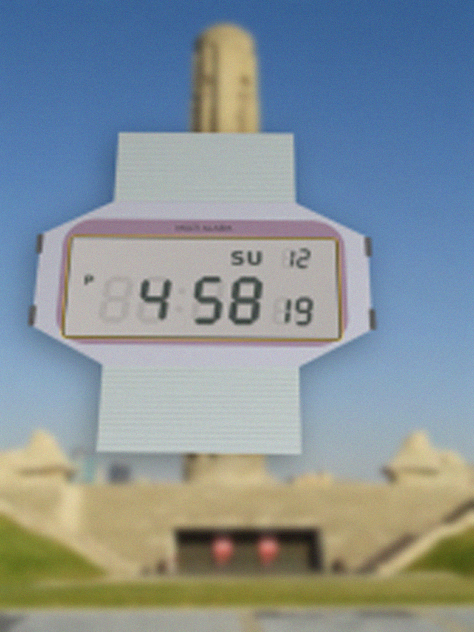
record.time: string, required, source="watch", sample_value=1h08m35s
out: 4h58m19s
